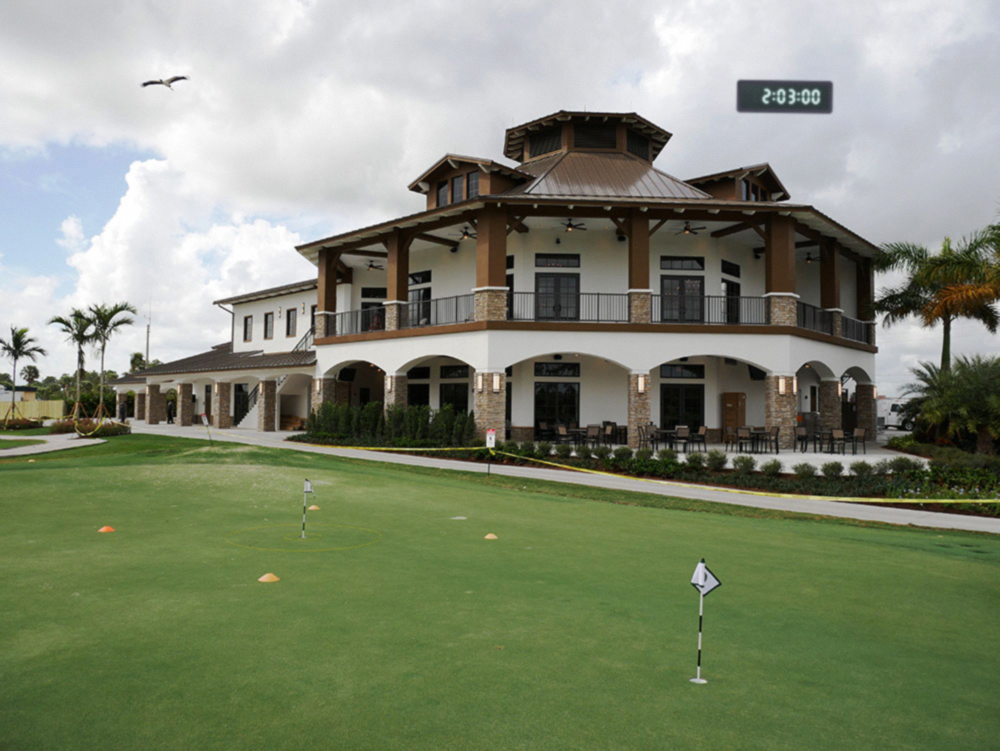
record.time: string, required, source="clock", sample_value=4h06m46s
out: 2h03m00s
